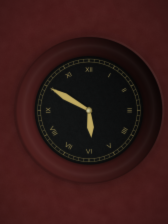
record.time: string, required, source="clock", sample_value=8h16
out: 5h50
